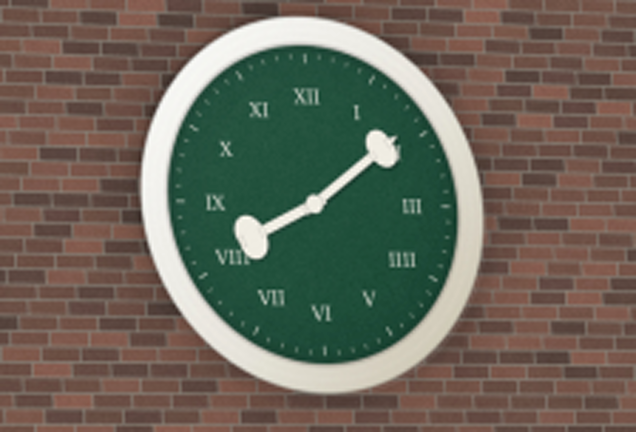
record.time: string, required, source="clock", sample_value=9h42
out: 8h09
